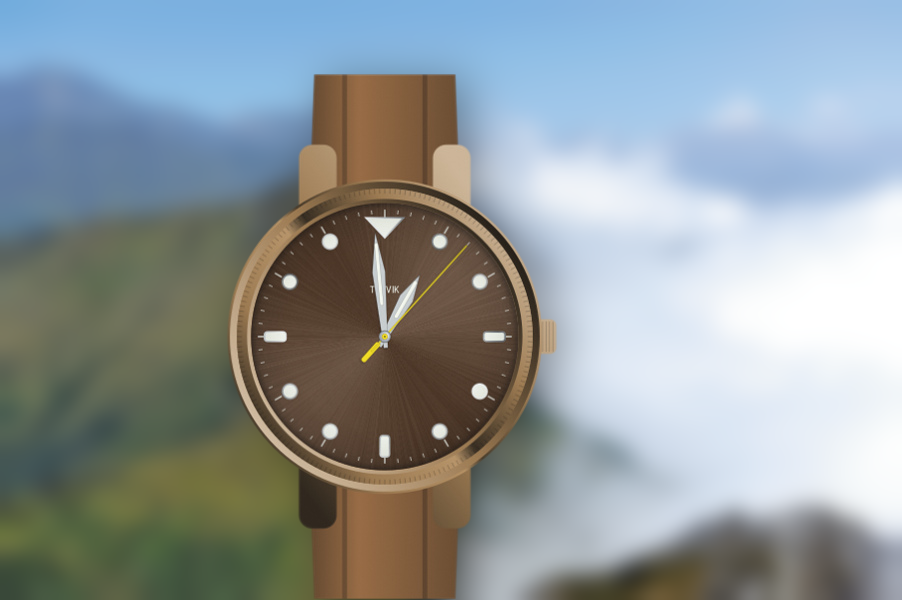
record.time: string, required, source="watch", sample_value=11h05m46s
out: 12h59m07s
